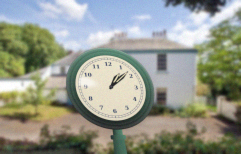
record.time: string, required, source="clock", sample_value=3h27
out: 1h08
